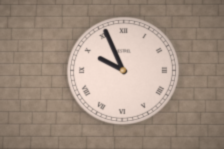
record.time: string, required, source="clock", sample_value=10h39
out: 9h56
